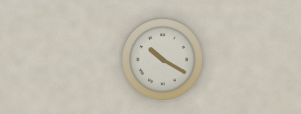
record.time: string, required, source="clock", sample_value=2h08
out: 10h20
